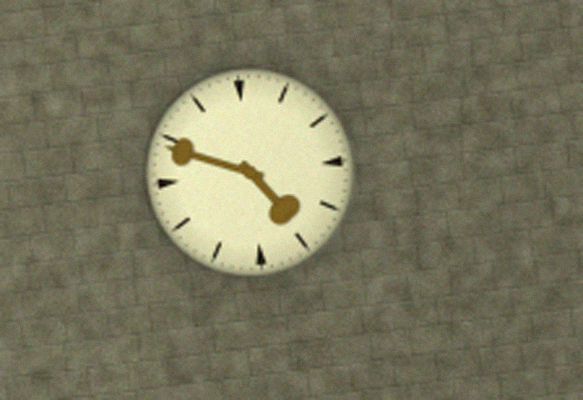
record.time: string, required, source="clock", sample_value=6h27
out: 4h49
